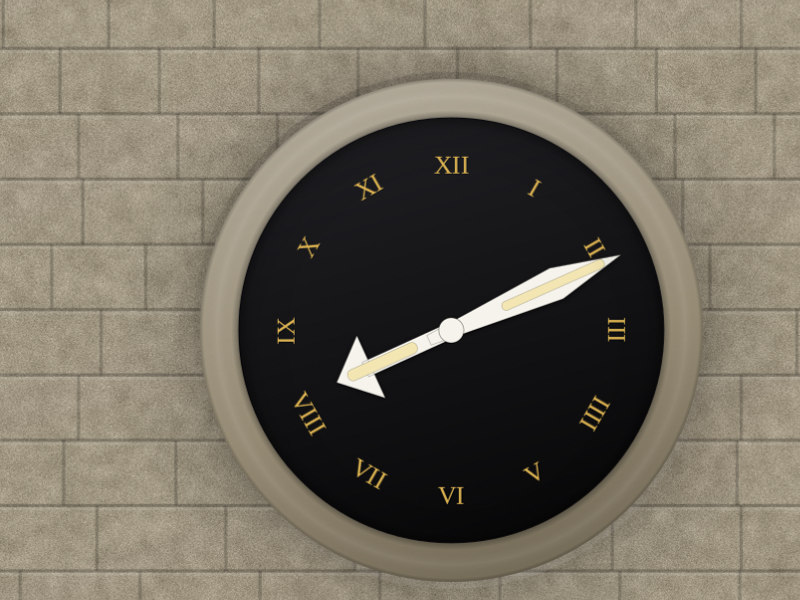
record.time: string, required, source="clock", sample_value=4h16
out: 8h11
